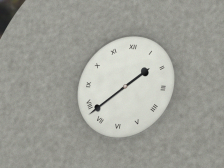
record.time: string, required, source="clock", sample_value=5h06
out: 1h38
